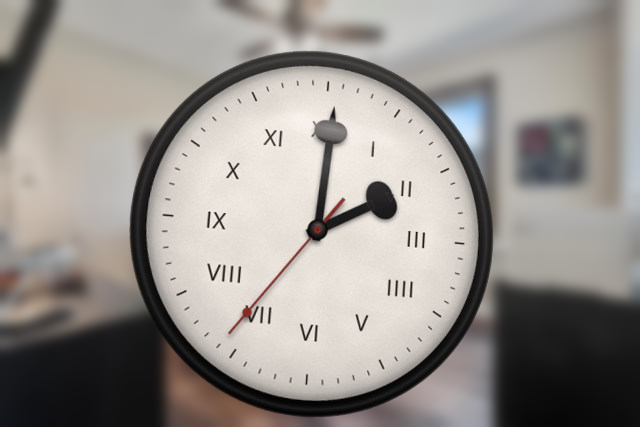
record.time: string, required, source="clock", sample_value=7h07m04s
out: 2h00m36s
